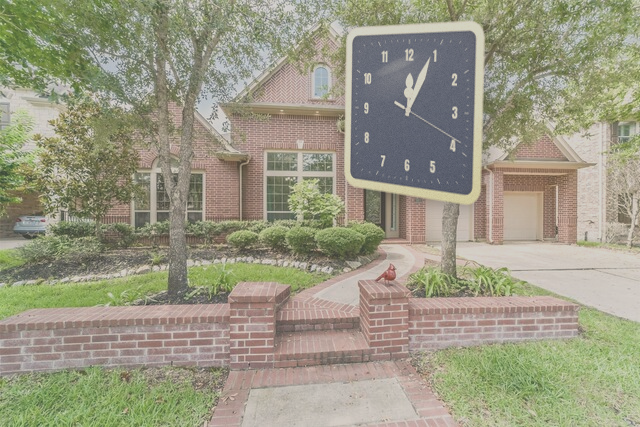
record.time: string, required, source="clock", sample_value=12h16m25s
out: 12h04m19s
